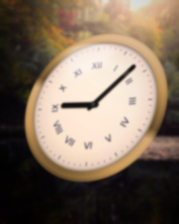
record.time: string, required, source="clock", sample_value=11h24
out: 9h08
